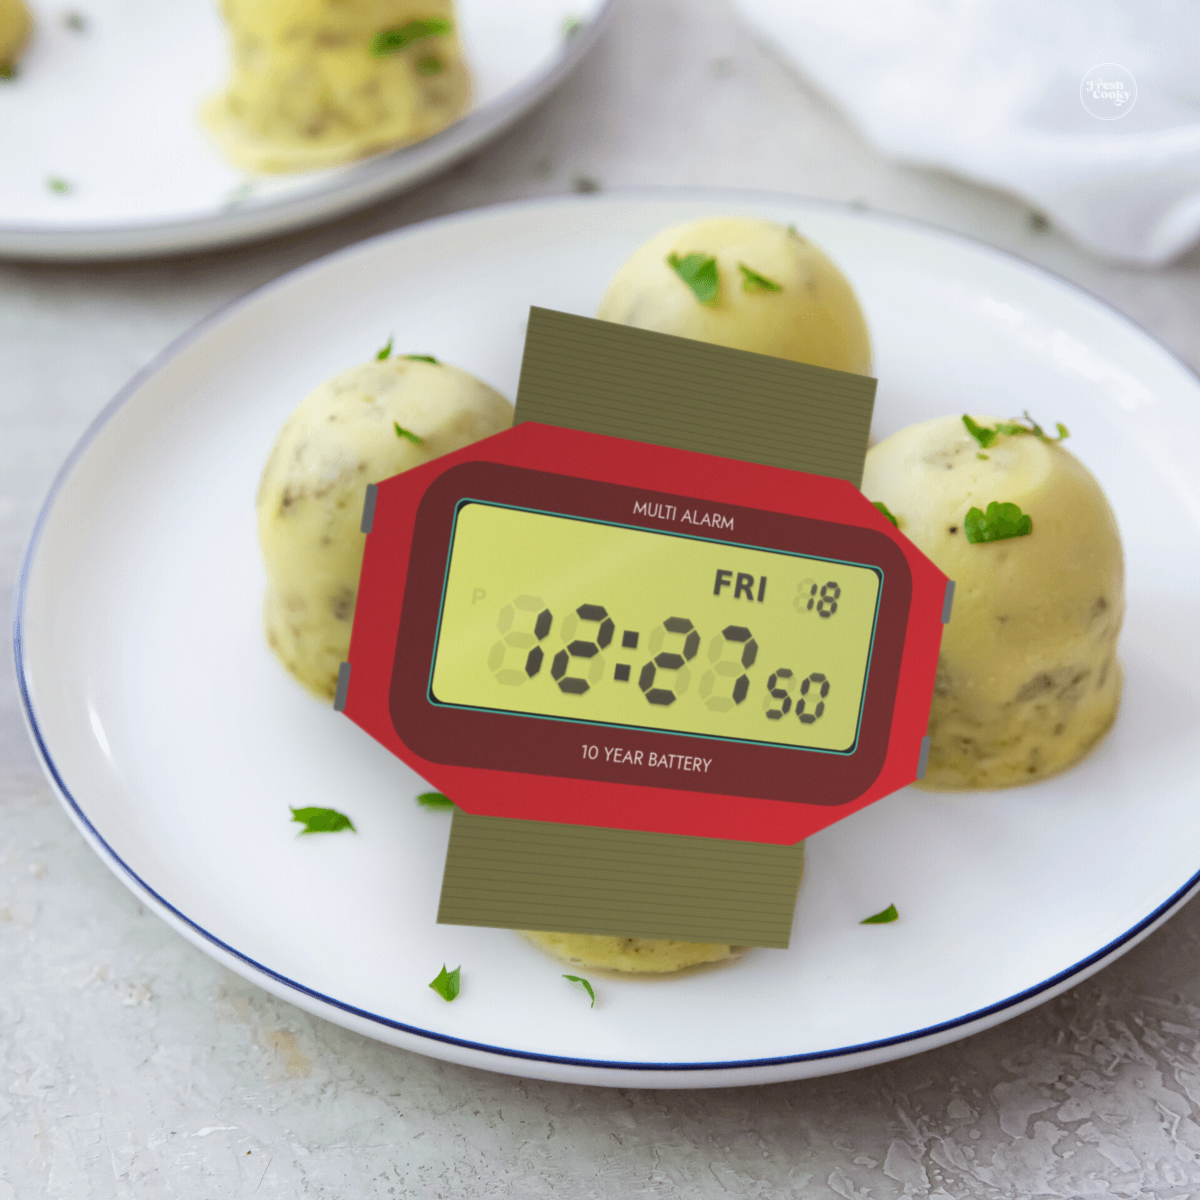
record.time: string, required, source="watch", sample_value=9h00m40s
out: 12h27m50s
